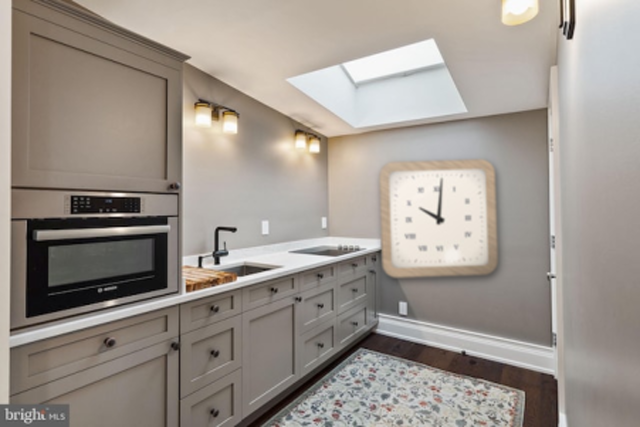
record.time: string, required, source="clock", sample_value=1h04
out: 10h01
